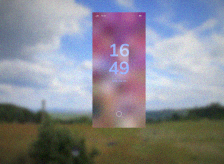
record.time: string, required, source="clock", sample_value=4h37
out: 16h49
